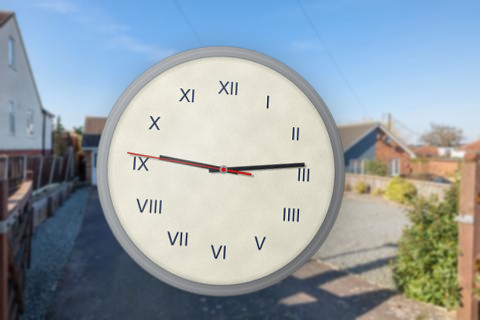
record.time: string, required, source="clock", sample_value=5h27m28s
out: 9h13m46s
